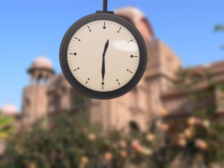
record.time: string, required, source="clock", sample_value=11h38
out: 12h30
